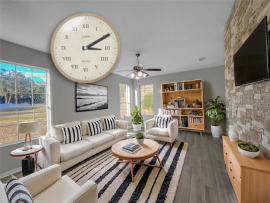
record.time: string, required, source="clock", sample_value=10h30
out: 3h10
